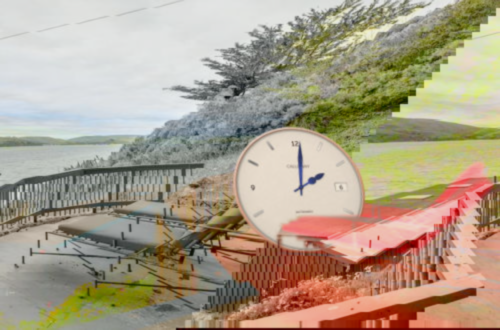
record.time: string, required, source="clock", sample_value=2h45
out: 2h01
